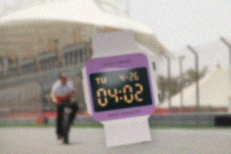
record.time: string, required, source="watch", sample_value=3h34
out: 4h02
